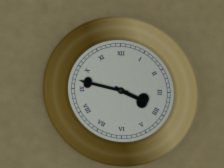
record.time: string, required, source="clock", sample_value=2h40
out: 3h47
